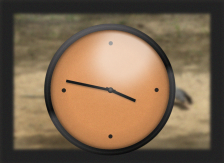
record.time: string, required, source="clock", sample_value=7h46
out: 3h47
